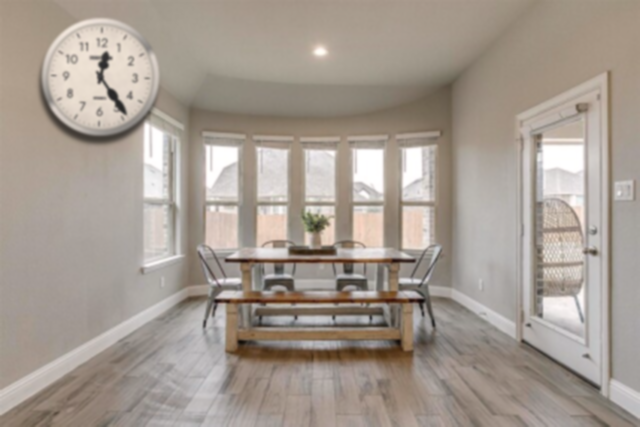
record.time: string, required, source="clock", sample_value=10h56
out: 12h24
